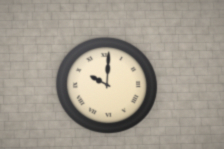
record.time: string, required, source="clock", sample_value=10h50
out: 10h01
